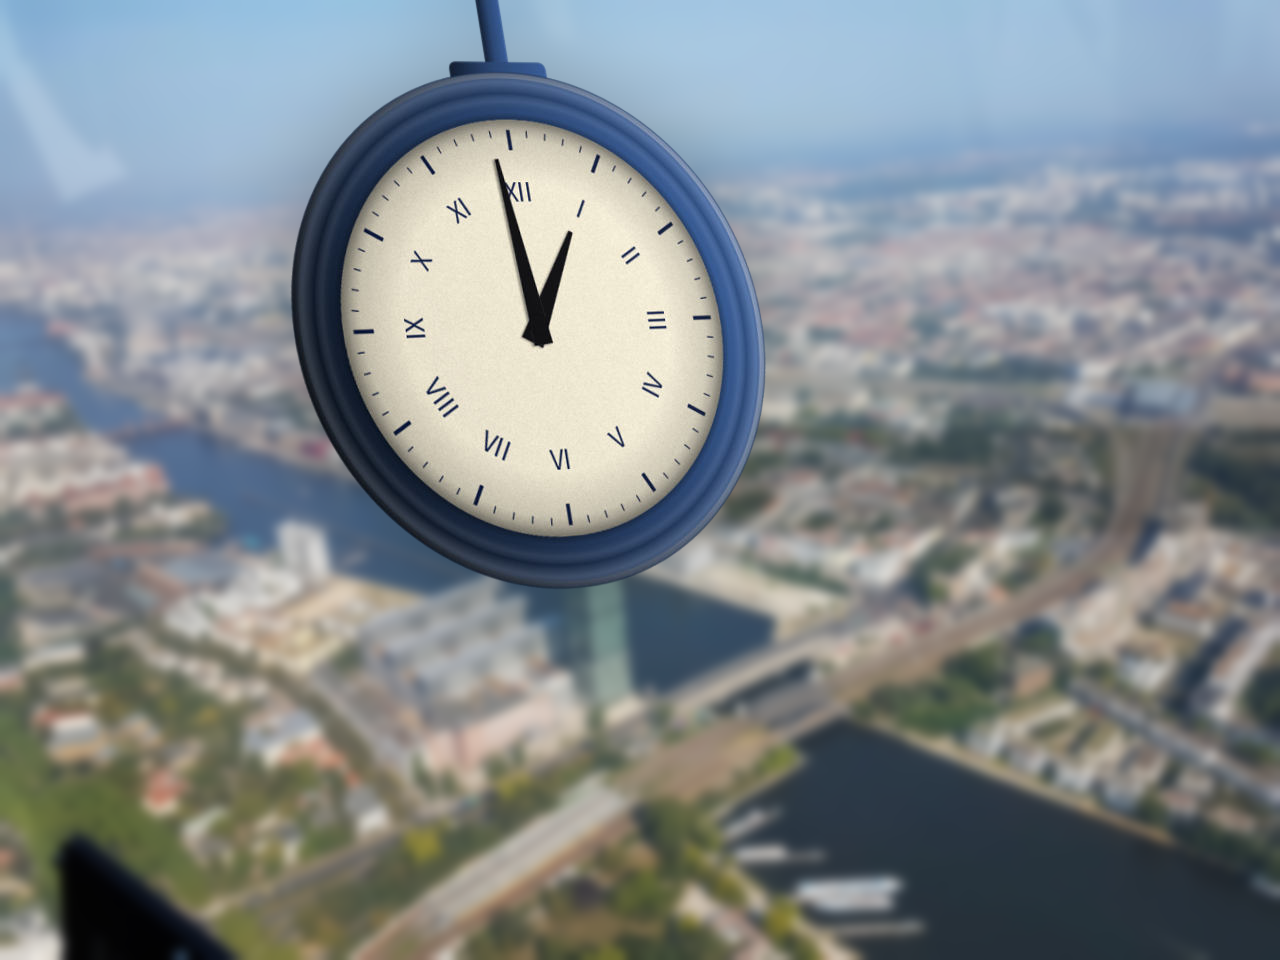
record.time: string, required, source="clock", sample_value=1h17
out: 12h59
